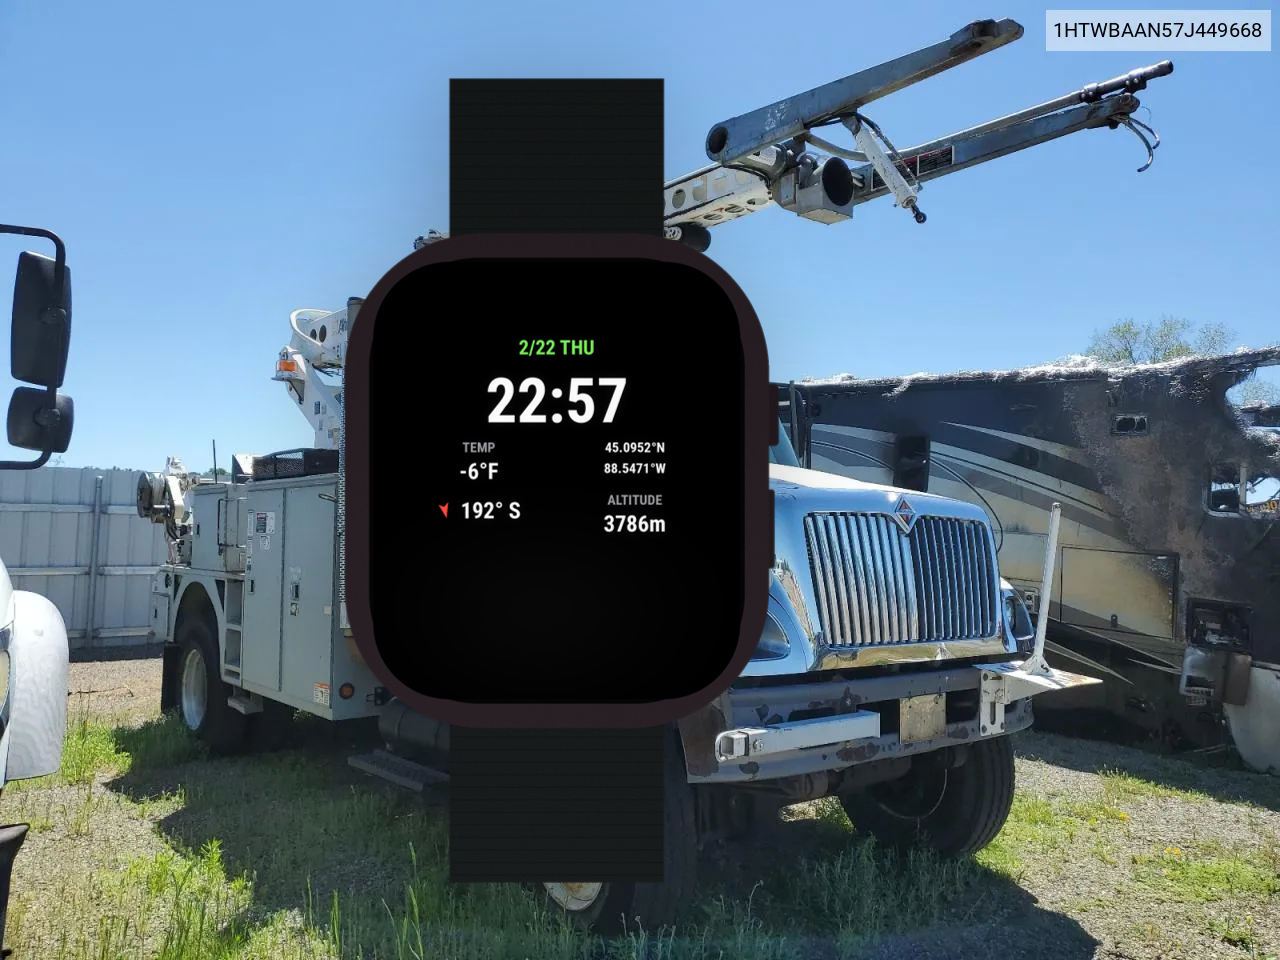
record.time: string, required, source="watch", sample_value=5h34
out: 22h57
